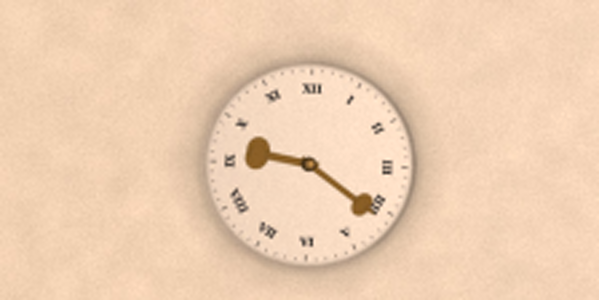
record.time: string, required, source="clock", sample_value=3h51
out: 9h21
